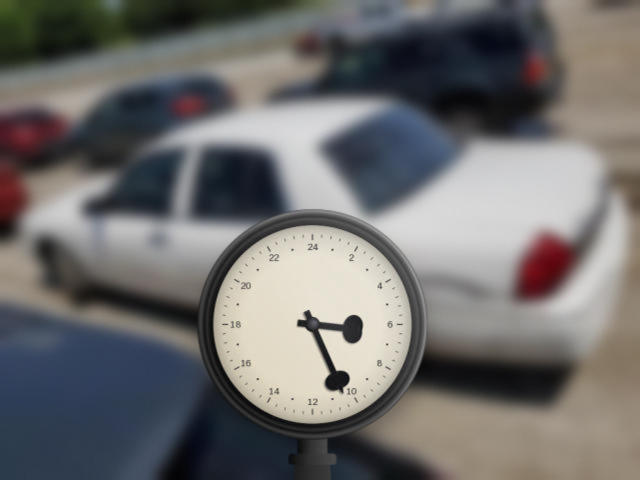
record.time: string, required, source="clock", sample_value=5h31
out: 6h26
